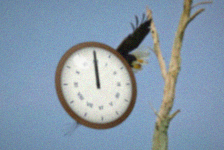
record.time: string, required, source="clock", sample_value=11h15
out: 12h00
